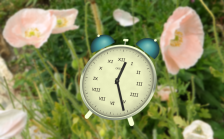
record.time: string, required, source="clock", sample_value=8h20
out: 12h26
